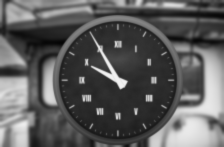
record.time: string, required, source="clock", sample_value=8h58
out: 9h55
